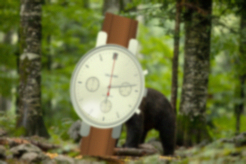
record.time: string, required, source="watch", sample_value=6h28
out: 6h13
